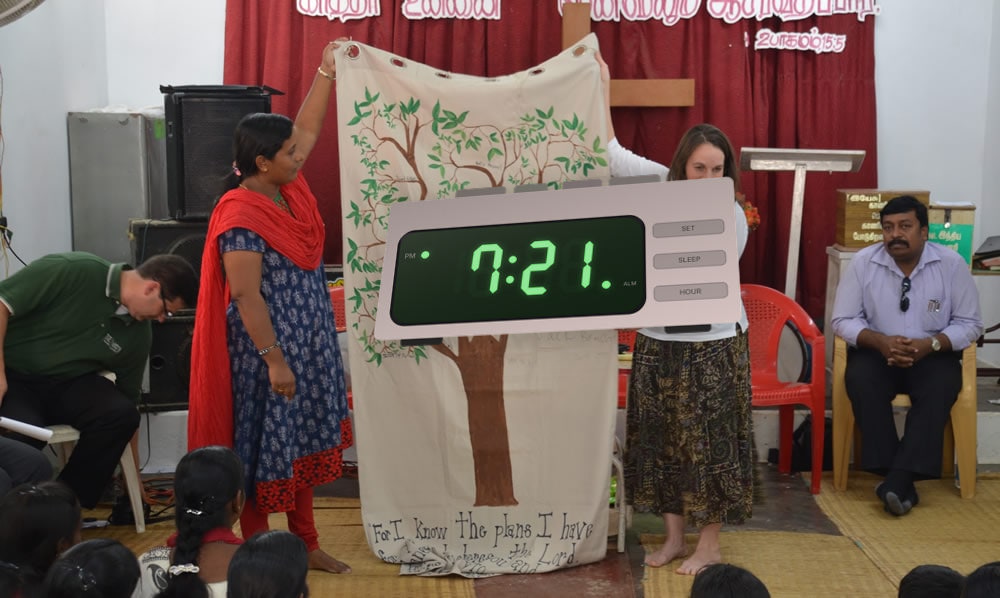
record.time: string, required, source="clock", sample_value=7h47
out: 7h21
